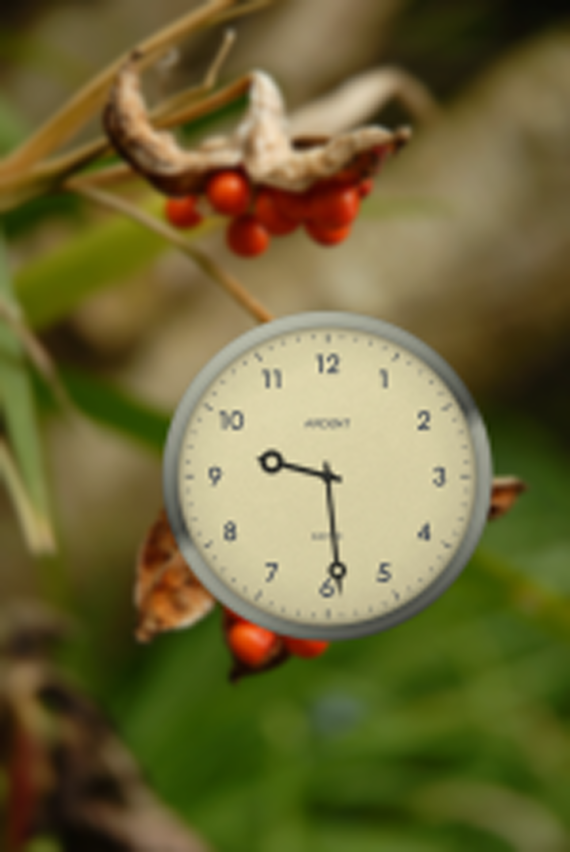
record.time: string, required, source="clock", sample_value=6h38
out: 9h29
